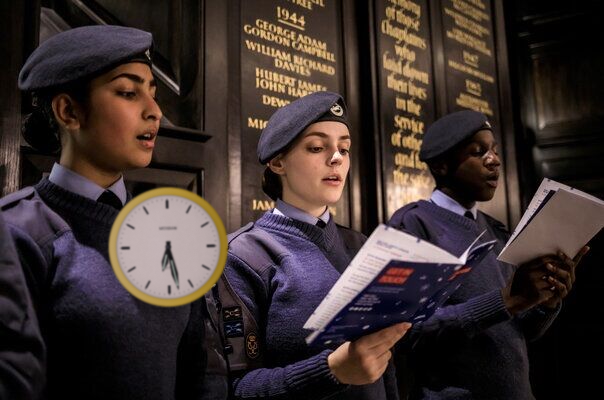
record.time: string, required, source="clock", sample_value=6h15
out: 6h28
